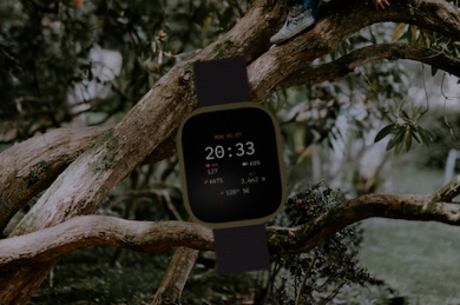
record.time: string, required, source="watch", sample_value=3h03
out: 20h33
